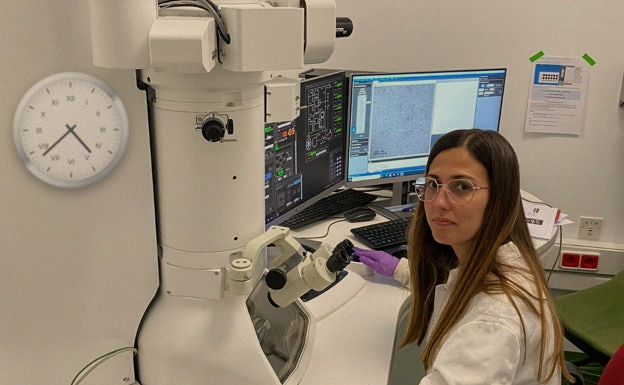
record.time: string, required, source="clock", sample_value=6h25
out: 4h38
